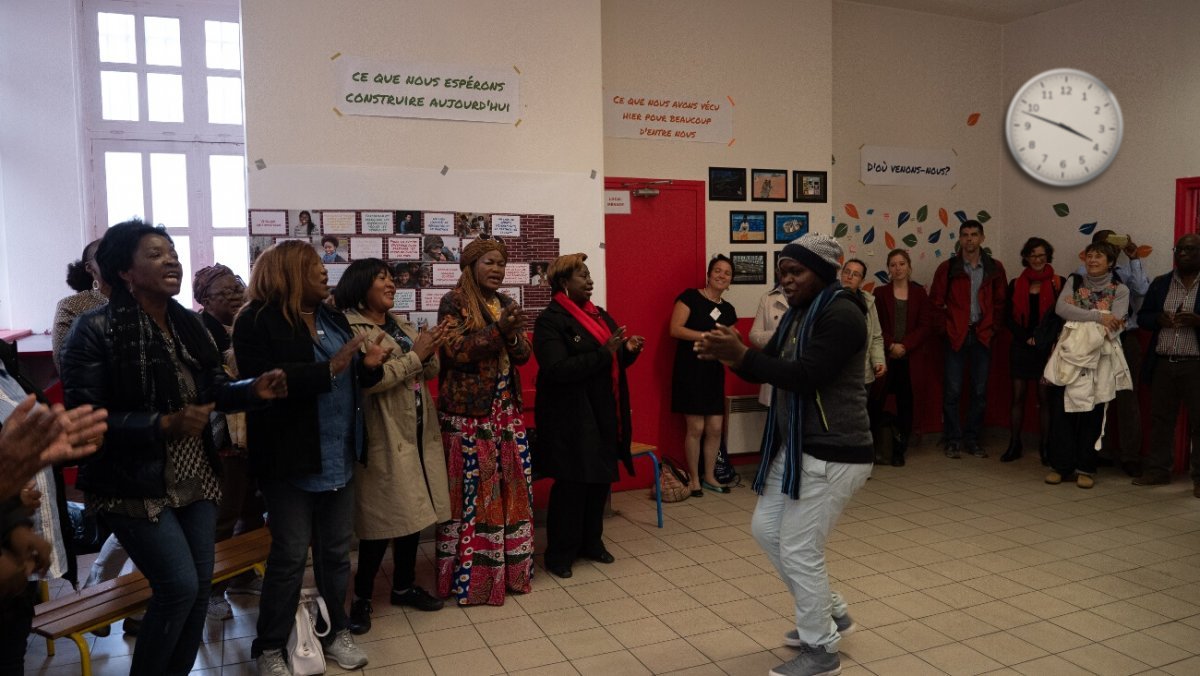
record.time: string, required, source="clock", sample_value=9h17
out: 3h48
